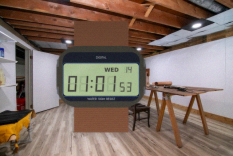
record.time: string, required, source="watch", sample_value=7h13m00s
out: 1h01m53s
